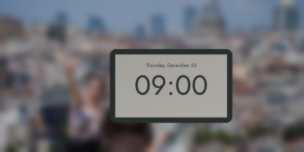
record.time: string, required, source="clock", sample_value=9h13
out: 9h00
